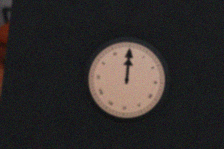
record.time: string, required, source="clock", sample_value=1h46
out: 12h00
